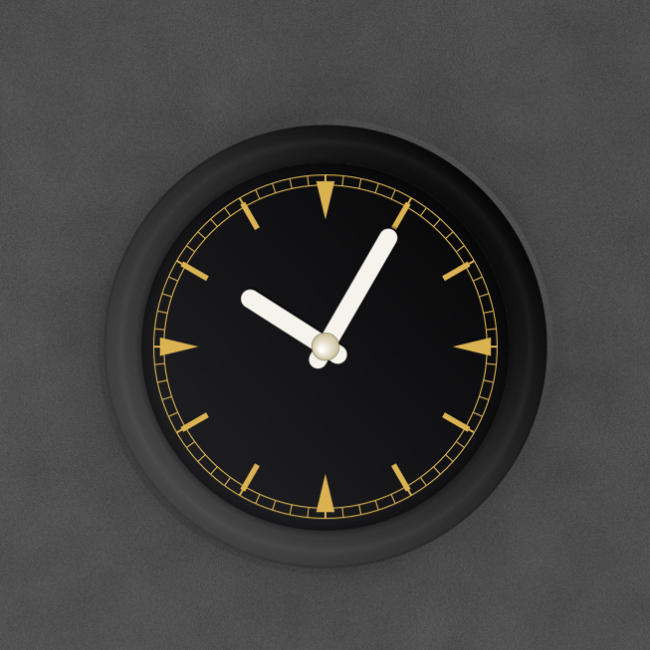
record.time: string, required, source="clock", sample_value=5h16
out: 10h05
